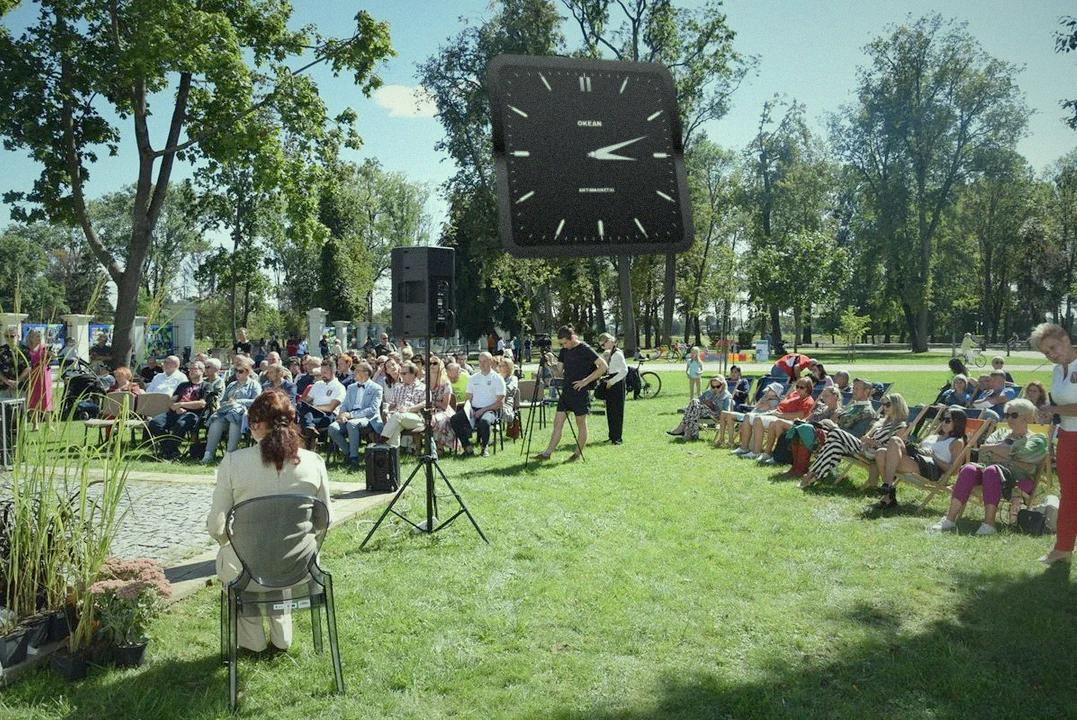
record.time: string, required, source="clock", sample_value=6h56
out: 3h12
